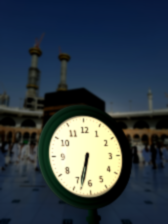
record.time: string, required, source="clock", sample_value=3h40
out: 6h33
